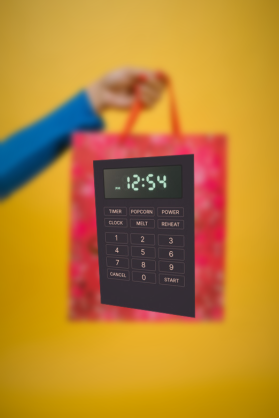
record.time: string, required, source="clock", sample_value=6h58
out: 12h54
